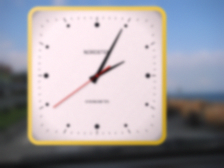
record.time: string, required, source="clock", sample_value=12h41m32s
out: 2h04m39s
